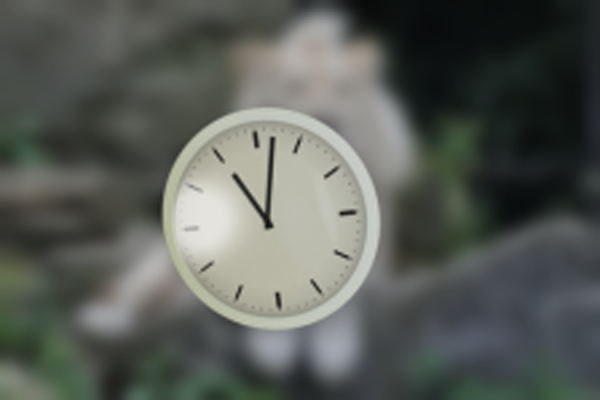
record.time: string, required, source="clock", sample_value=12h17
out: 11h02
